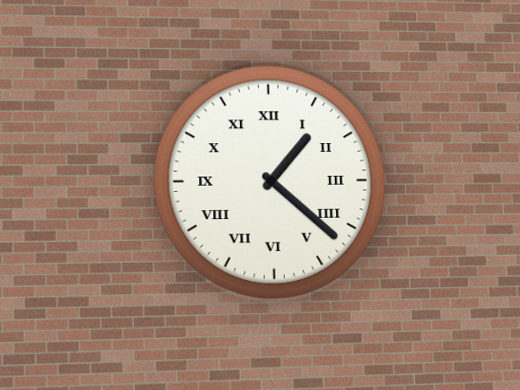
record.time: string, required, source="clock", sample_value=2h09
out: 1h22
